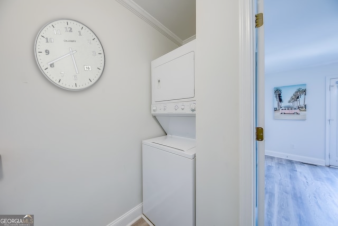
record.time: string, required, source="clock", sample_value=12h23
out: 5h41
